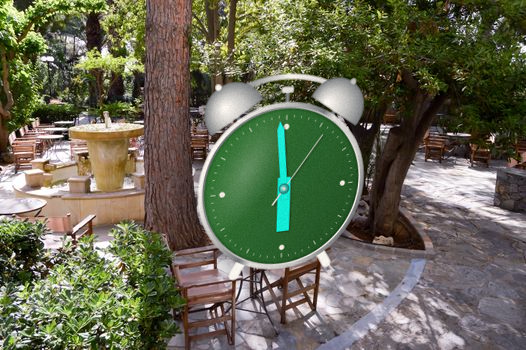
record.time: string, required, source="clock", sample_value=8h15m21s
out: 5h59m06s
